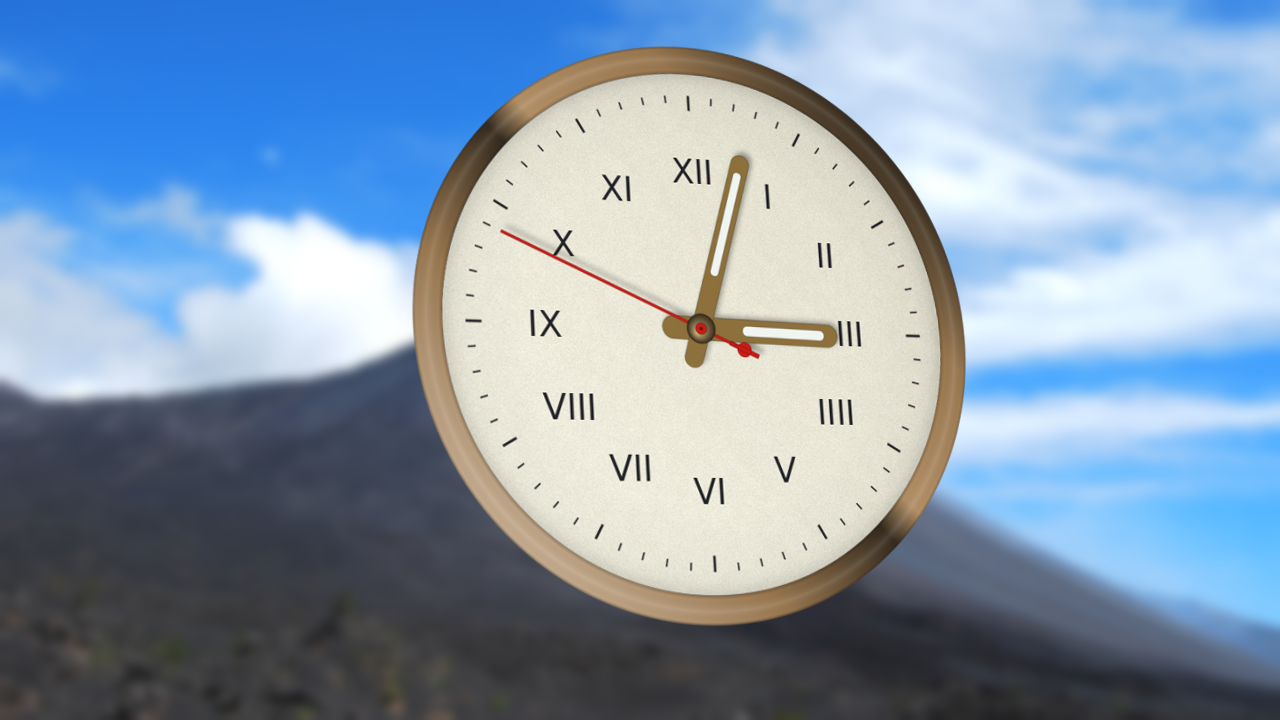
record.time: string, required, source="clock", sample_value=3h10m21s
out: 3h02m49s
